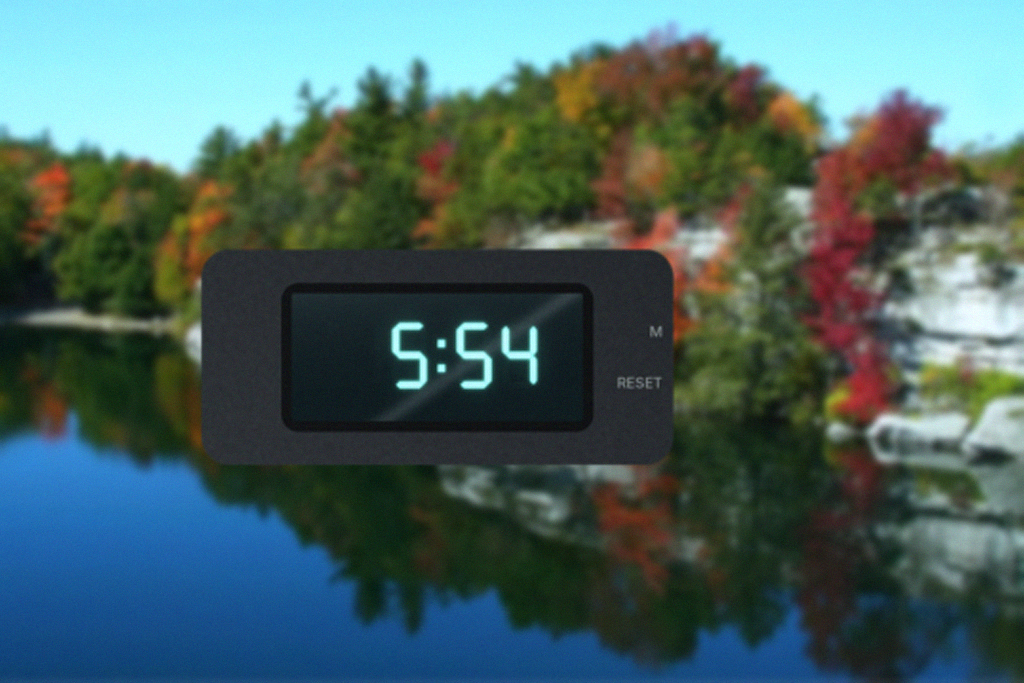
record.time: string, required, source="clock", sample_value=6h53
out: 5h54
